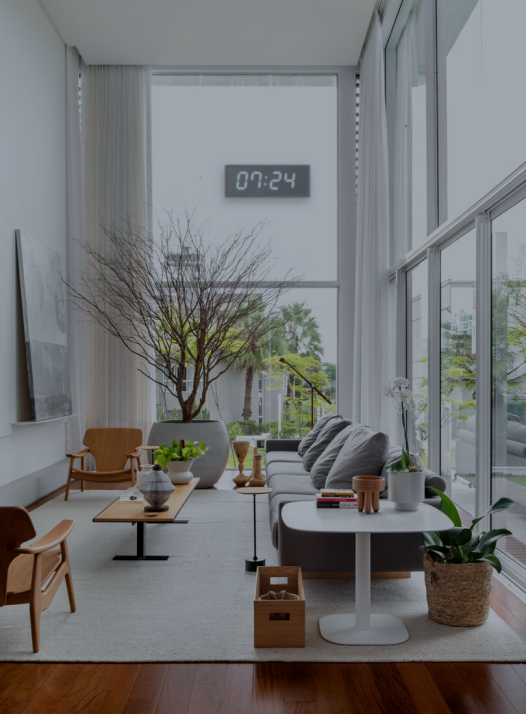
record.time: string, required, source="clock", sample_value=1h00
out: 7h24
